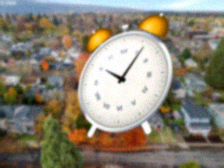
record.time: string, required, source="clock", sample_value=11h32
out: 10h06
